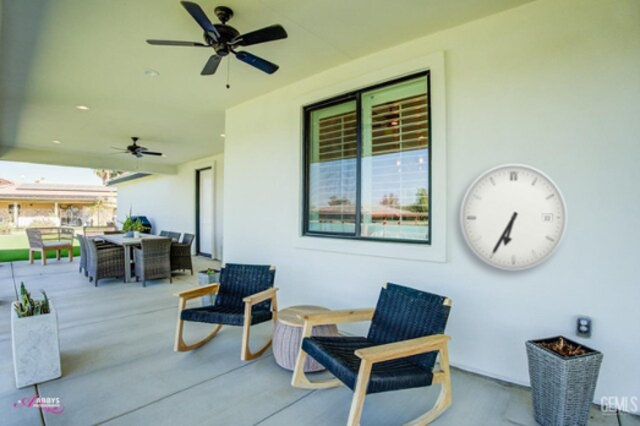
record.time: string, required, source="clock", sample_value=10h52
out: 6h35
